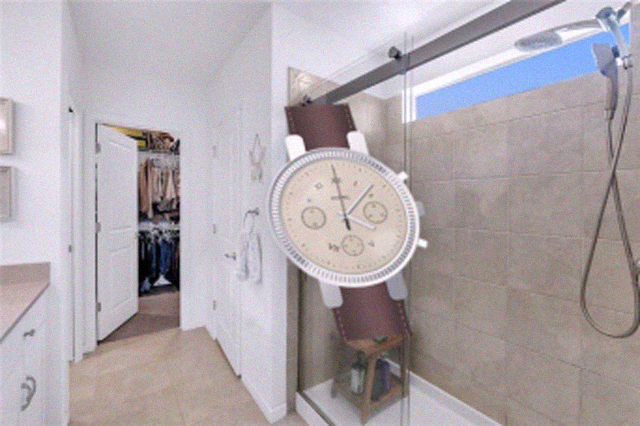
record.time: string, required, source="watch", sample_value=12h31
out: 4h08
